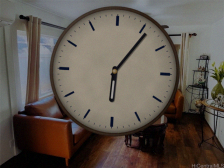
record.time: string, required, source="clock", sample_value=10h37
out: 6h06
